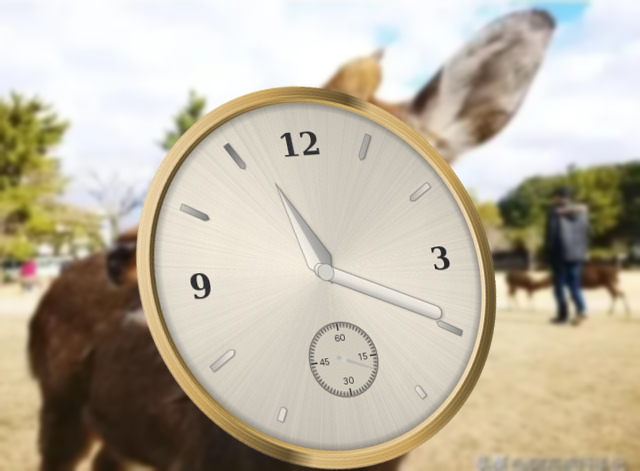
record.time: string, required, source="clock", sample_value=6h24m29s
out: 11h19m19s
